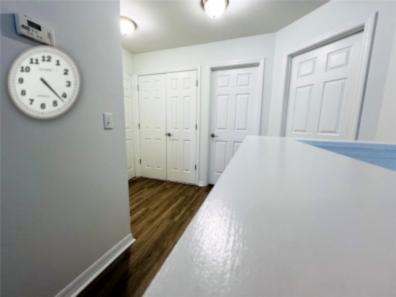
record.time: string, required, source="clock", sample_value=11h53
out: 4h22
